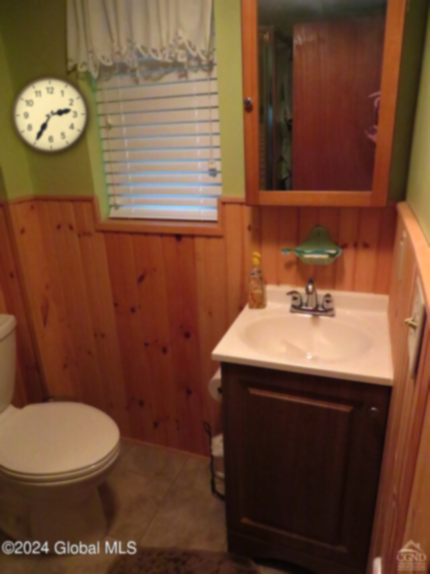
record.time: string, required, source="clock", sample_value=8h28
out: 2h35
